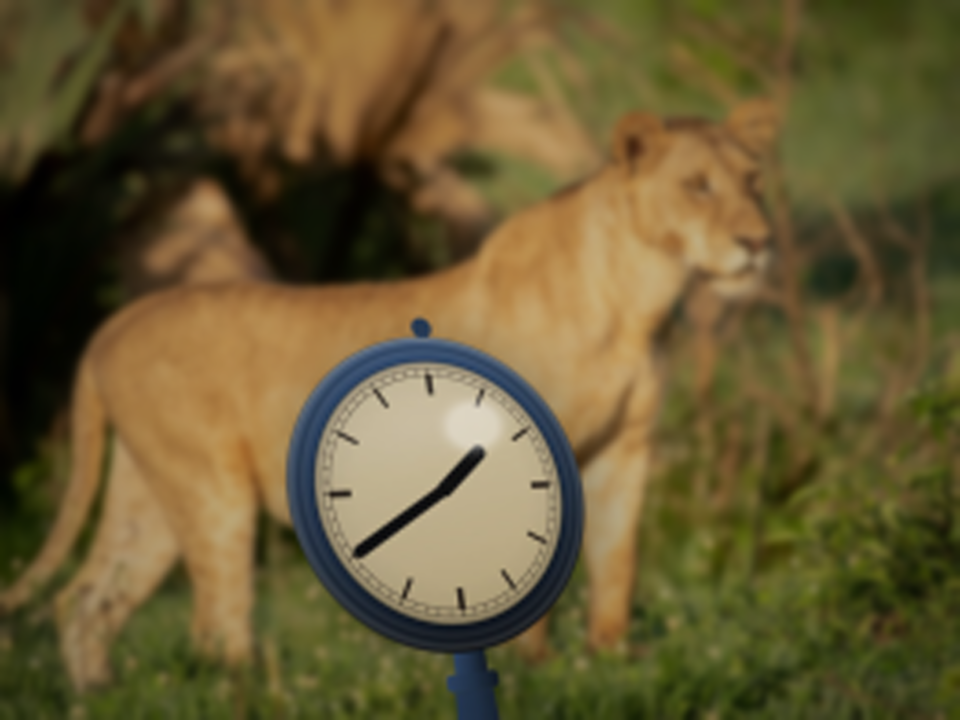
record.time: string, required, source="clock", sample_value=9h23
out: 1h40
